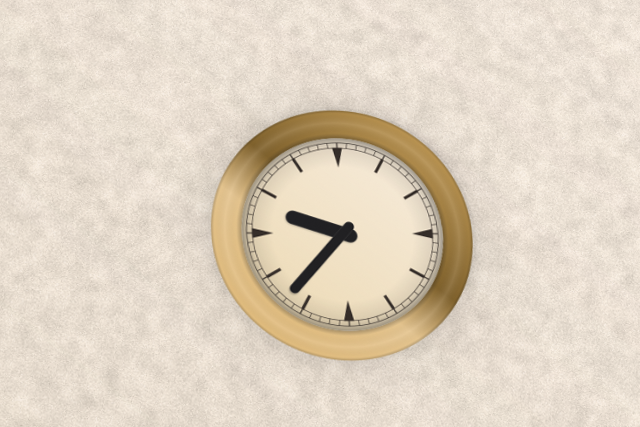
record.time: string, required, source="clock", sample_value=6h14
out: 9h37
